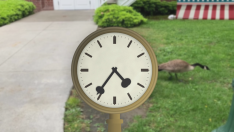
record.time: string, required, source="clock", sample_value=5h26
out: 4h36
